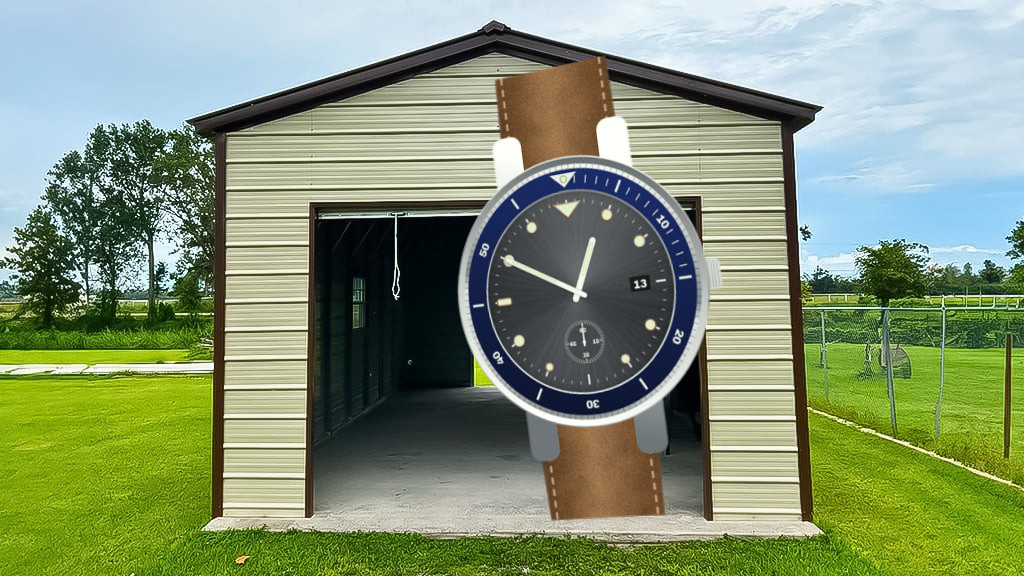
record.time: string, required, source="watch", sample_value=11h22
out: 12h50
